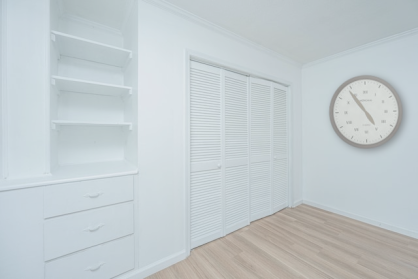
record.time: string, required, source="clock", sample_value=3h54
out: 4h54
